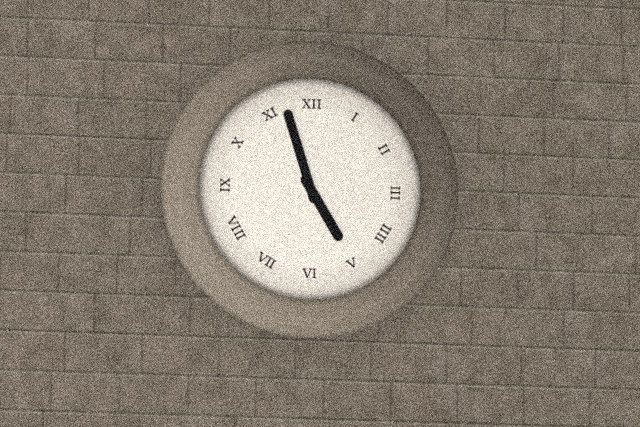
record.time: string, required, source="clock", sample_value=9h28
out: 4h57
